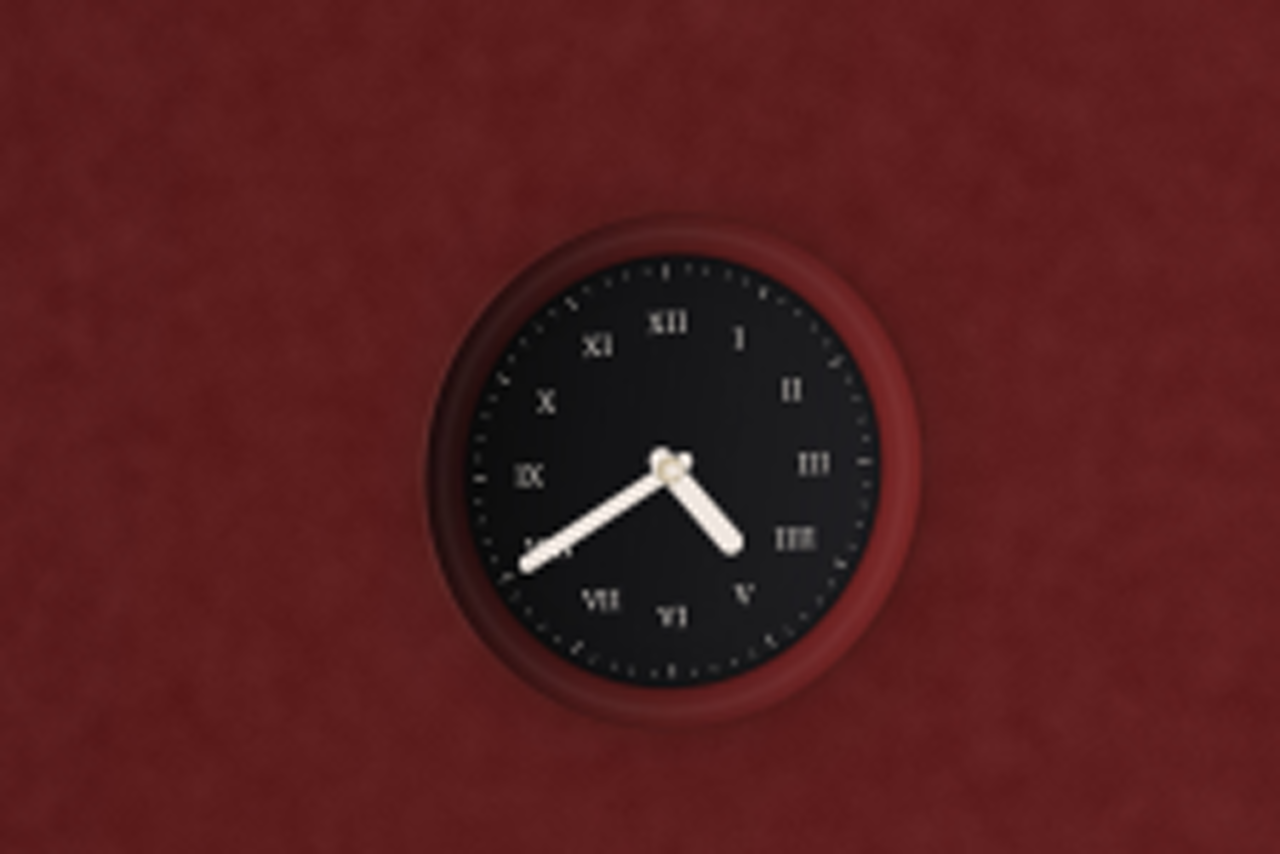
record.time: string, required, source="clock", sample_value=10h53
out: 4h40
